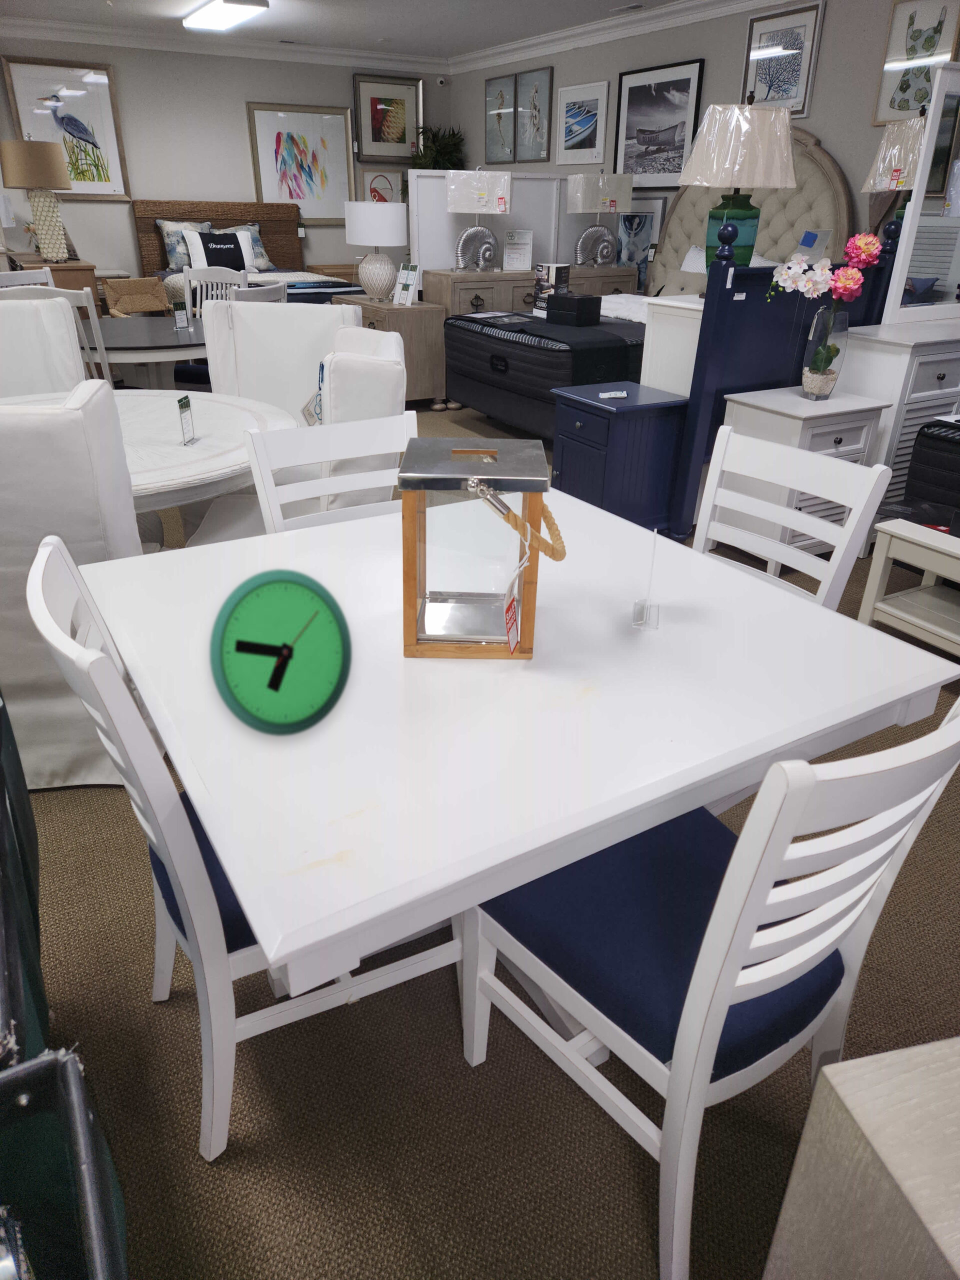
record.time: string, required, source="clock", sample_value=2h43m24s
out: 6h46m07s
